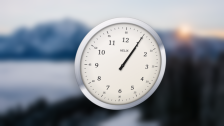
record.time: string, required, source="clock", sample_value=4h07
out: 1h05
